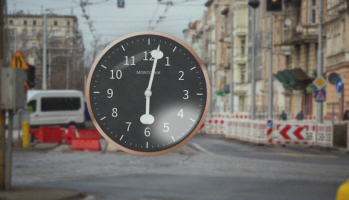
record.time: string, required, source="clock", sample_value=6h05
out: 6h02
